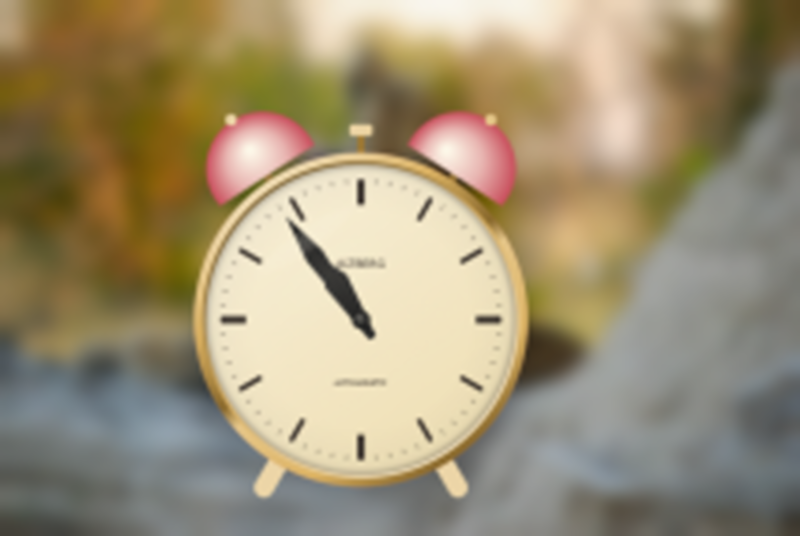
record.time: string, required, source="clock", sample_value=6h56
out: 10h54
